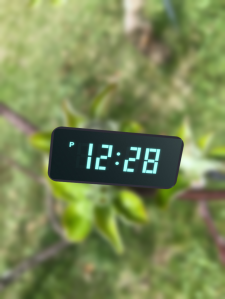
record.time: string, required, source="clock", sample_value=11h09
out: 12h28
